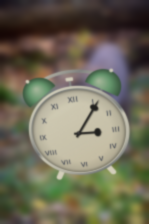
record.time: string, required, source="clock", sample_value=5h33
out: 3h06
